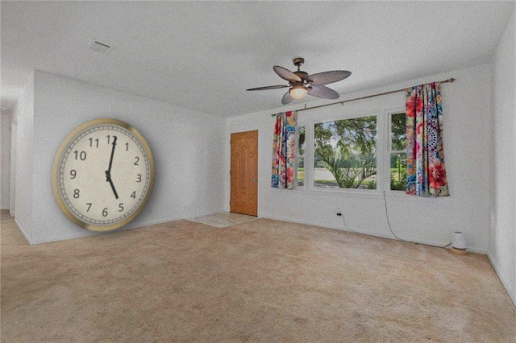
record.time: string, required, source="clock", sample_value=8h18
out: 5h01
